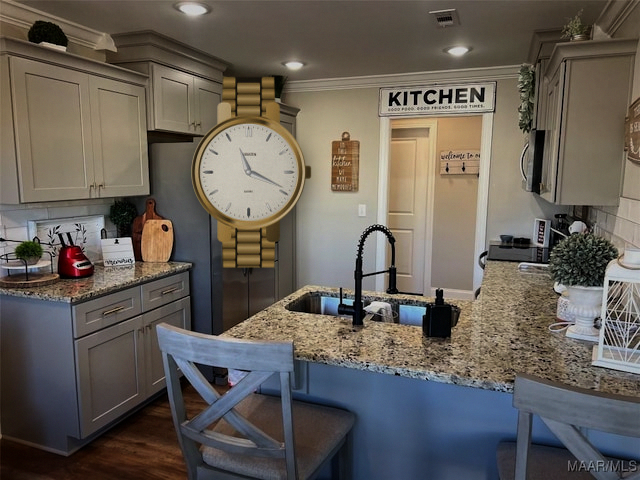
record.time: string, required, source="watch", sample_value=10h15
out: 11h19
